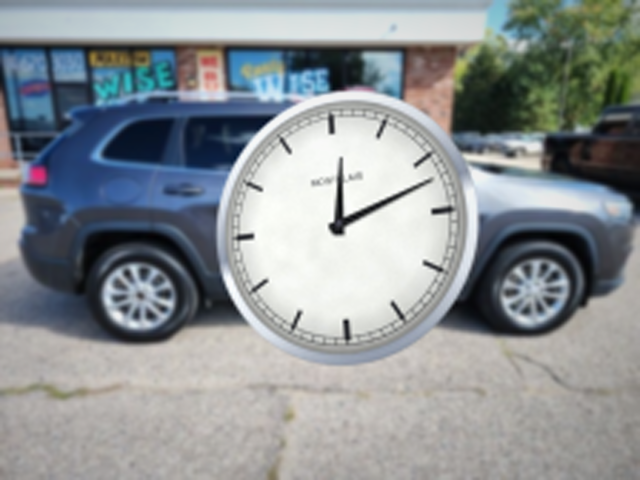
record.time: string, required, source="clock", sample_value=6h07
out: 12h12
